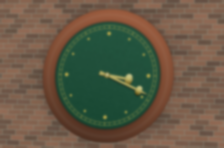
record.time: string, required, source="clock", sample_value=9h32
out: 3h19
